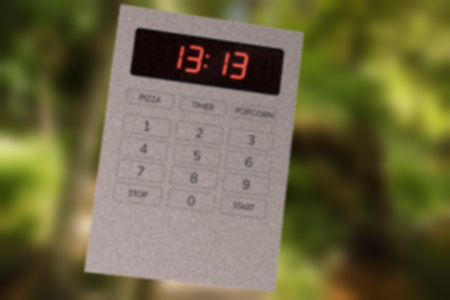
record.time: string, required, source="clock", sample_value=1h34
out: 13h13
